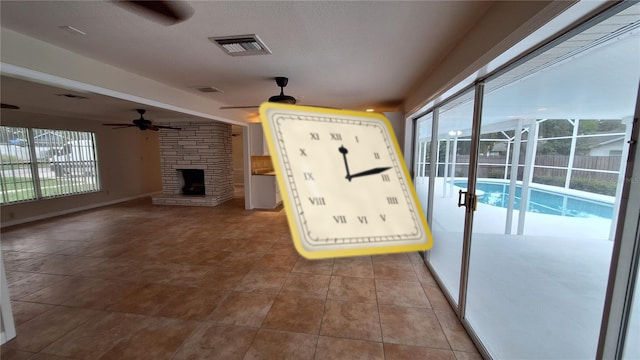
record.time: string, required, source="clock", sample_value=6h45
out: 12h13
